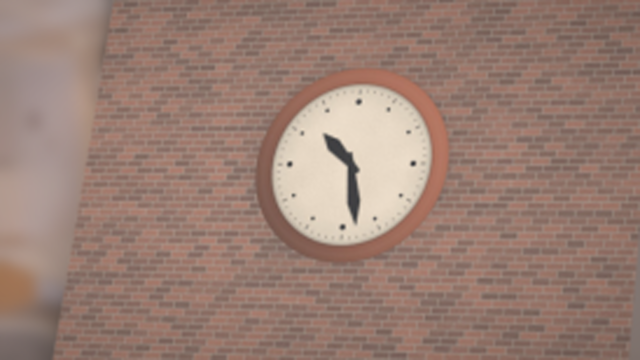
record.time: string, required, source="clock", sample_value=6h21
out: 10h28
